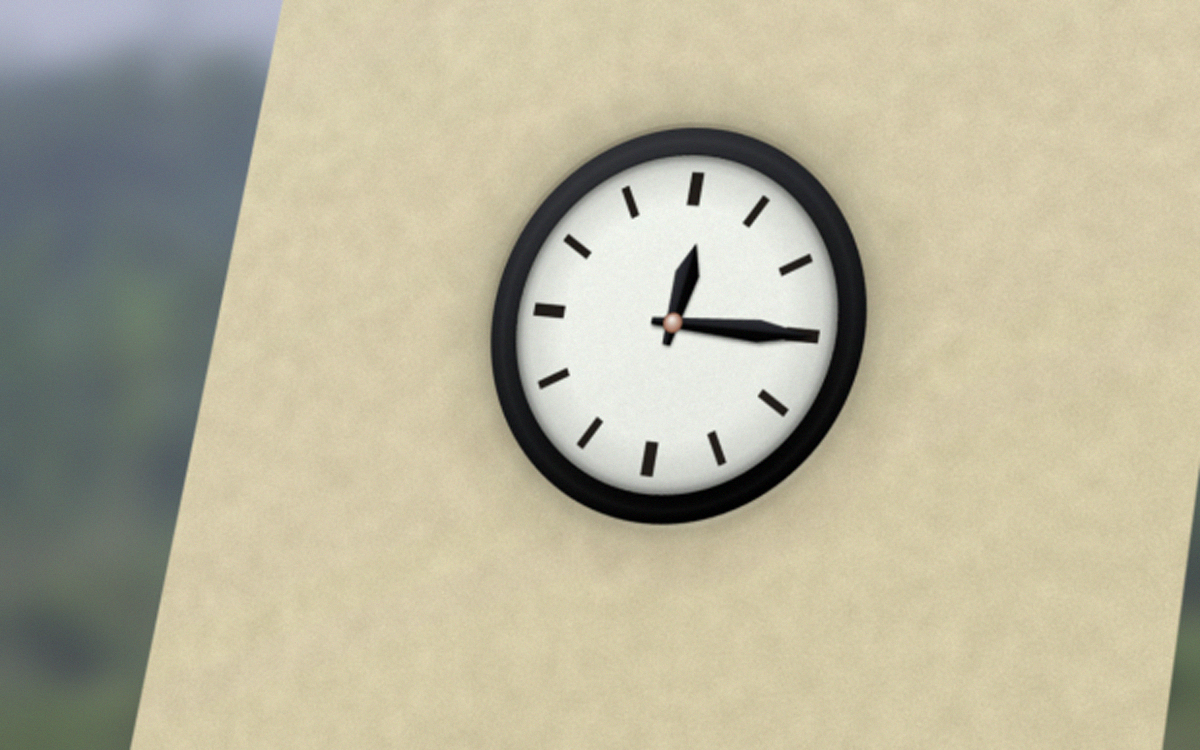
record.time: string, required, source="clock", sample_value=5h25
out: 12h15
